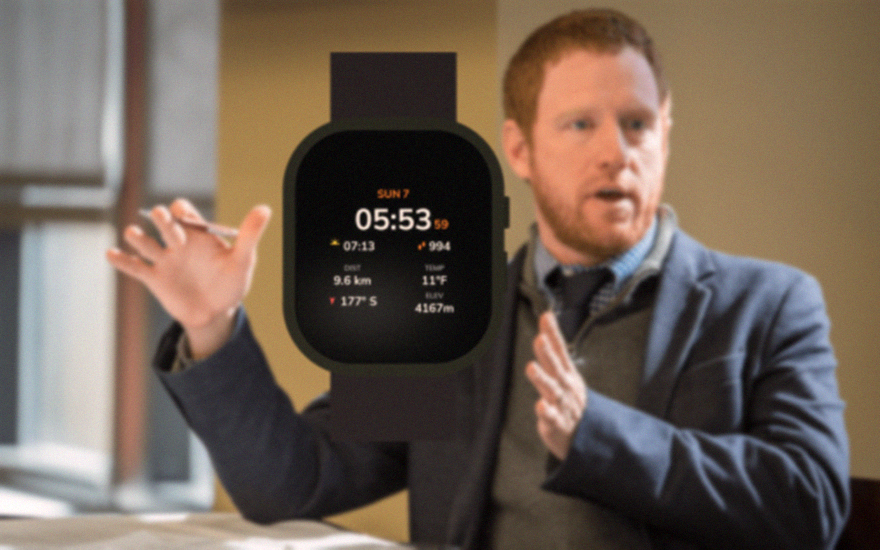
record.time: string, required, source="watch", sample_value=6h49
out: 5h53
